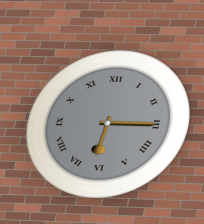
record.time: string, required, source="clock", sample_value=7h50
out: 6h15
